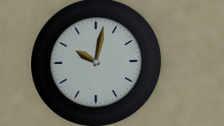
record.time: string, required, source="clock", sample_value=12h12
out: 10h02
